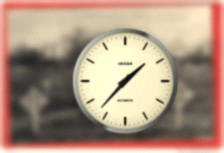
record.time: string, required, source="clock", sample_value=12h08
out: 1h37
